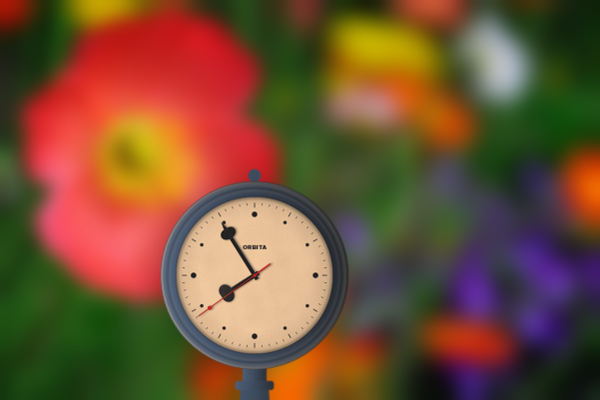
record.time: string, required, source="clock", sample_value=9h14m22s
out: 7h54m39s
